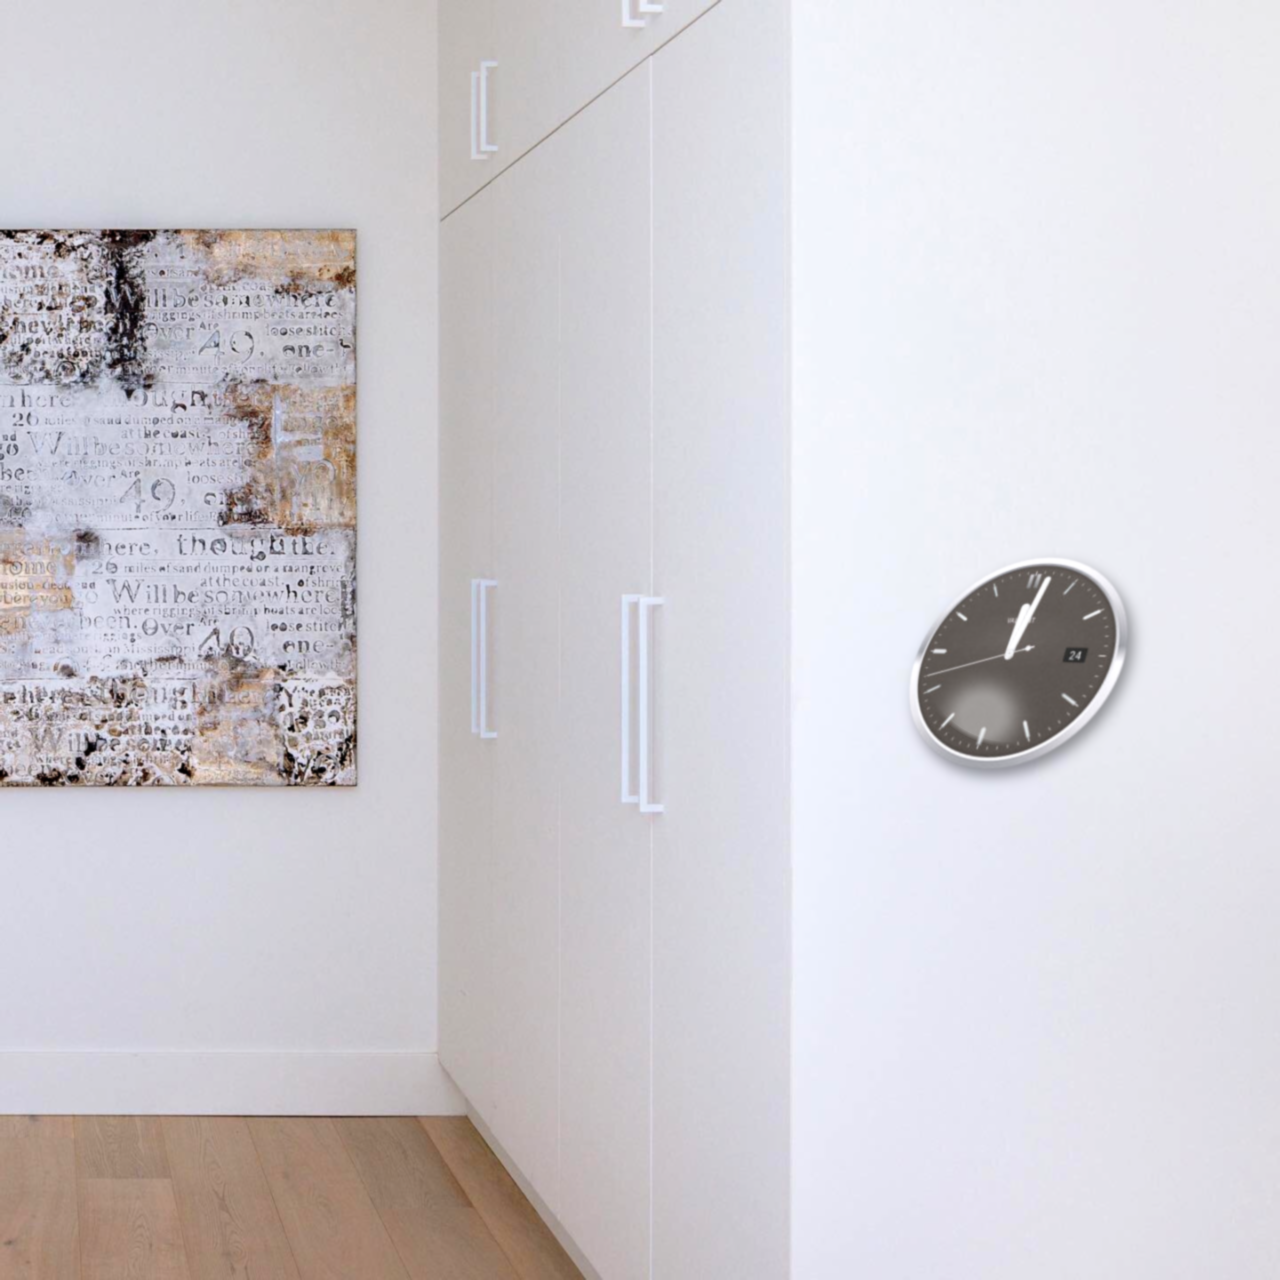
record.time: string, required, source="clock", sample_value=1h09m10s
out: 12h01m42s
